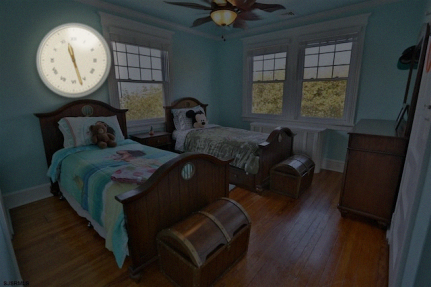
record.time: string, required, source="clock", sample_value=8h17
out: 11h27
